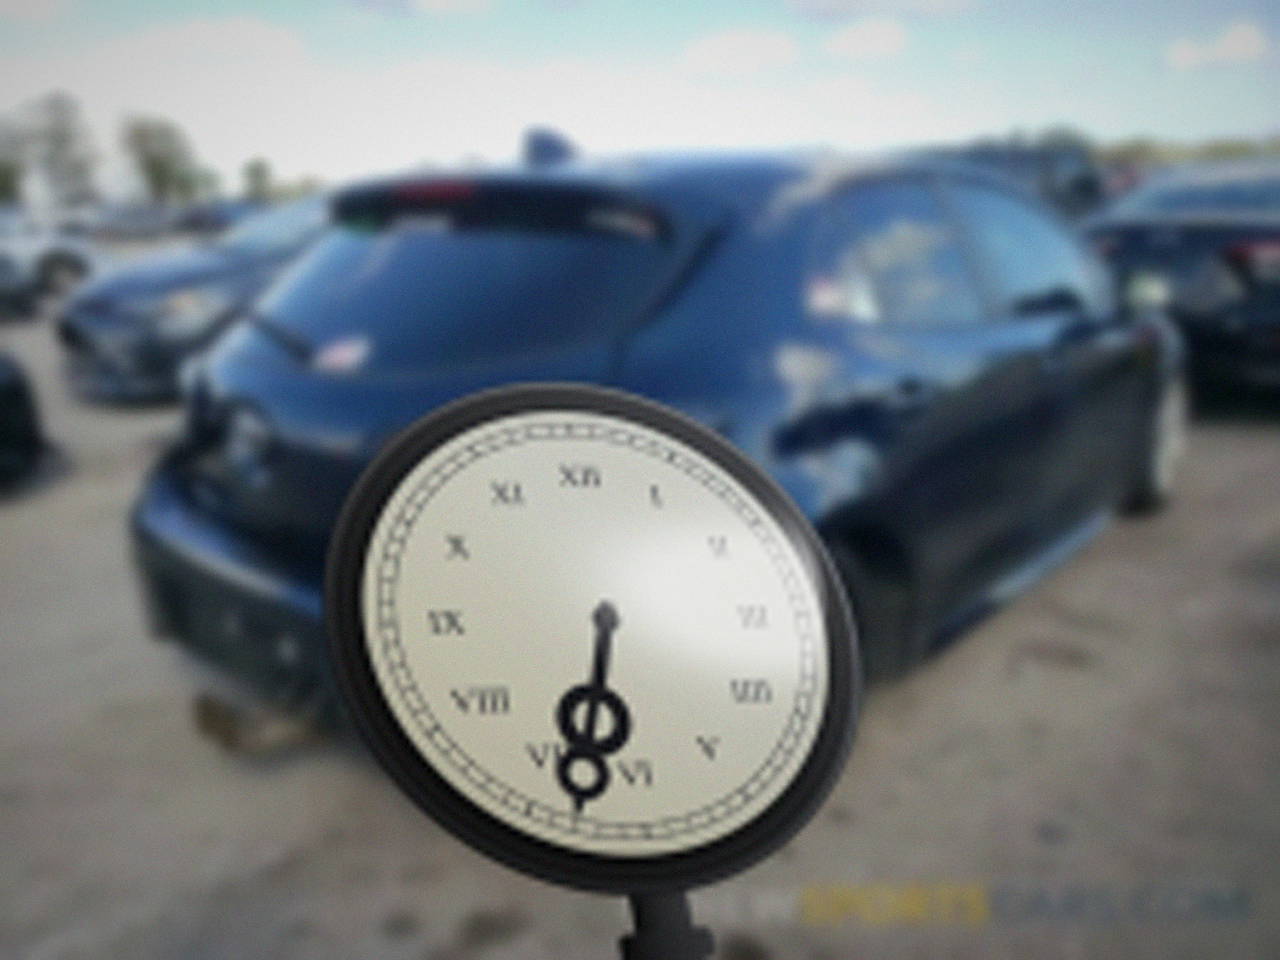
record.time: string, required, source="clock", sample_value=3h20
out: 6h33
